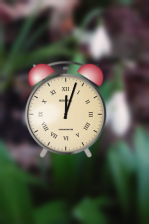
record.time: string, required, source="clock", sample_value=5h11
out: 12h03
